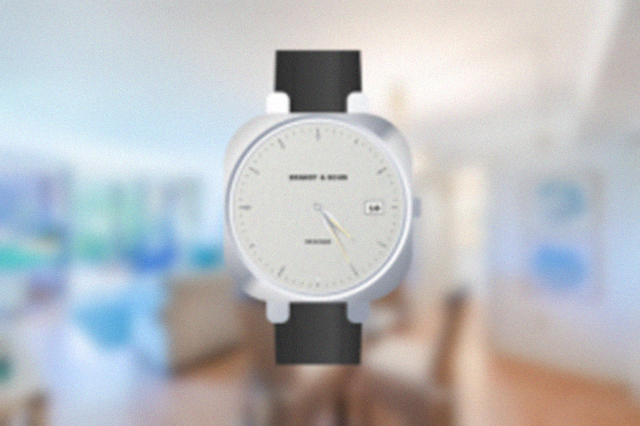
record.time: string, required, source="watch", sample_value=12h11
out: 4h25
